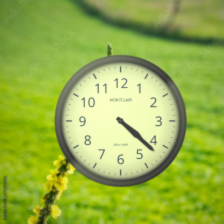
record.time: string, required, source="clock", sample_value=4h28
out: 4h22
